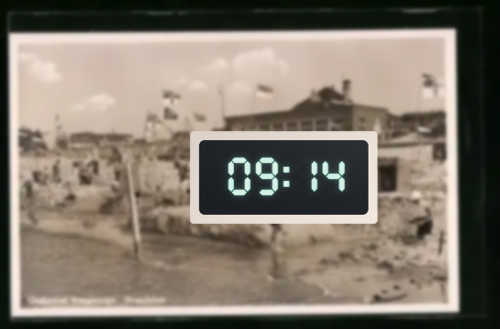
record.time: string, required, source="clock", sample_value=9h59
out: 9h14
